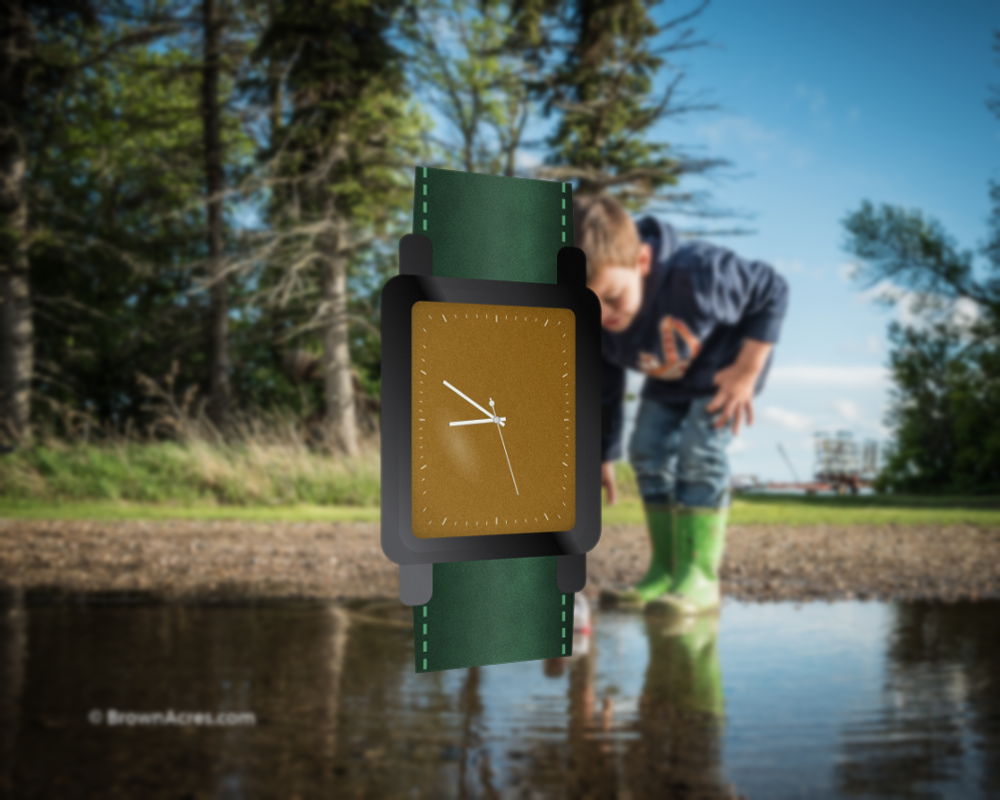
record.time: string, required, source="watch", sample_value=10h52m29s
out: 8h50m27s
